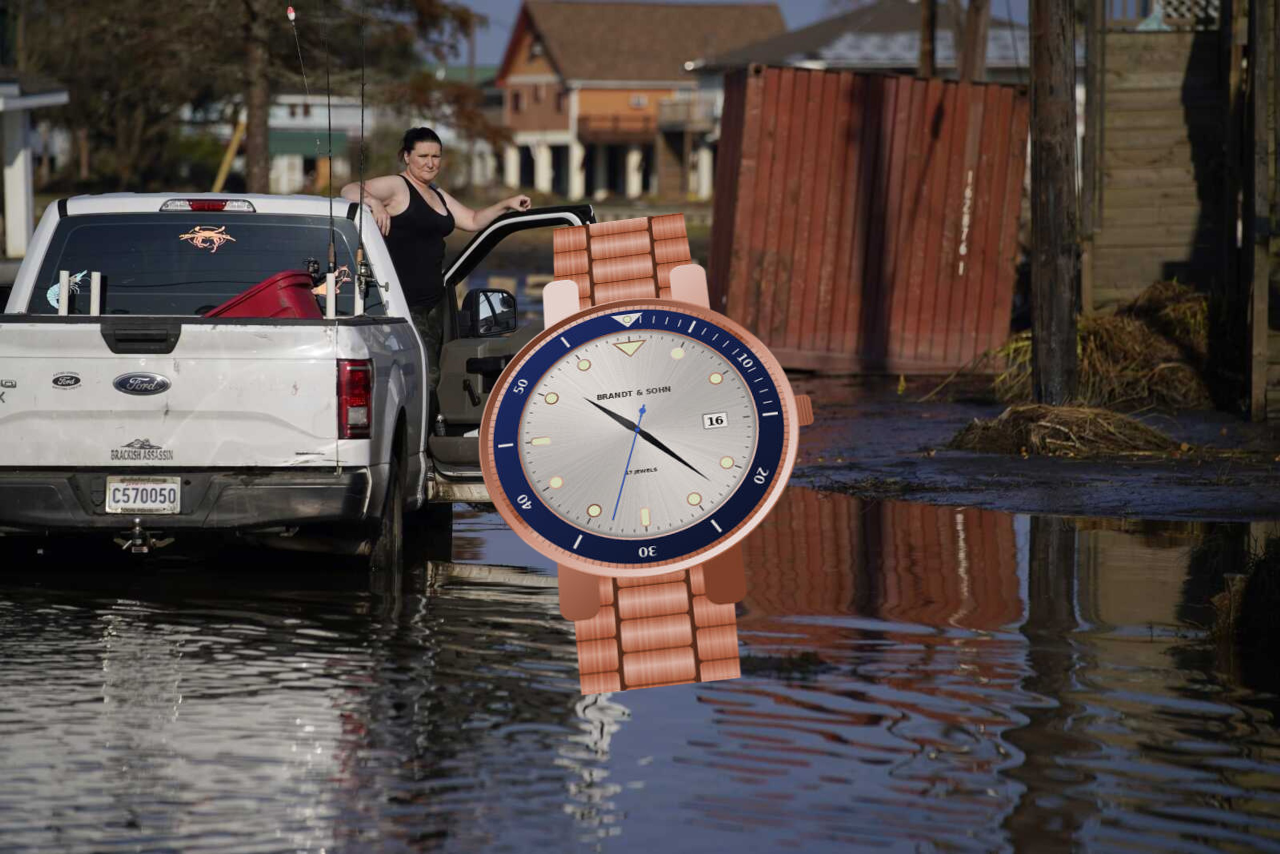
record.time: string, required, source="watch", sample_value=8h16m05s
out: 10h22m33s
